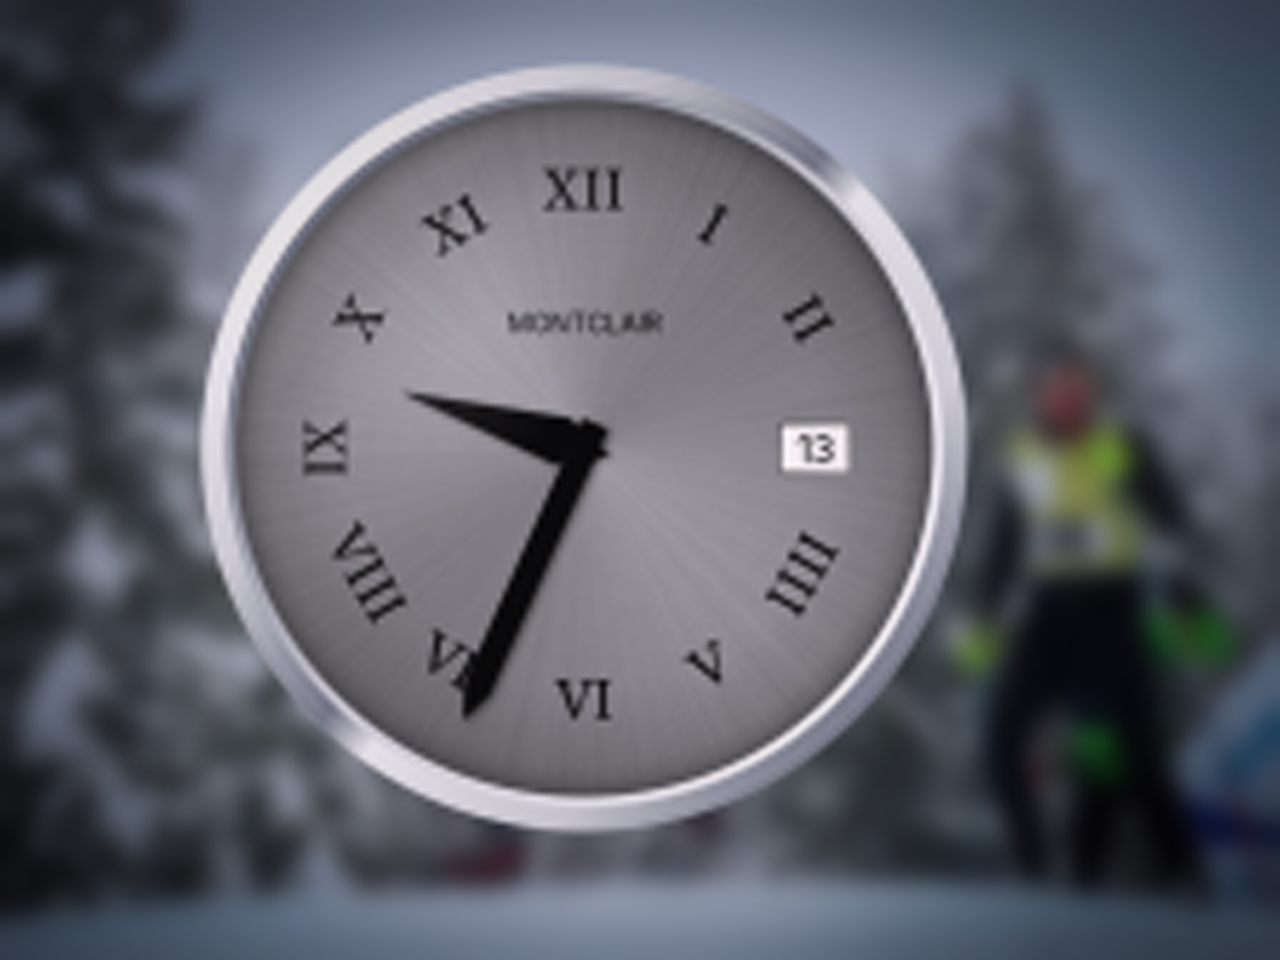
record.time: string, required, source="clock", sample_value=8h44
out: 9h34
